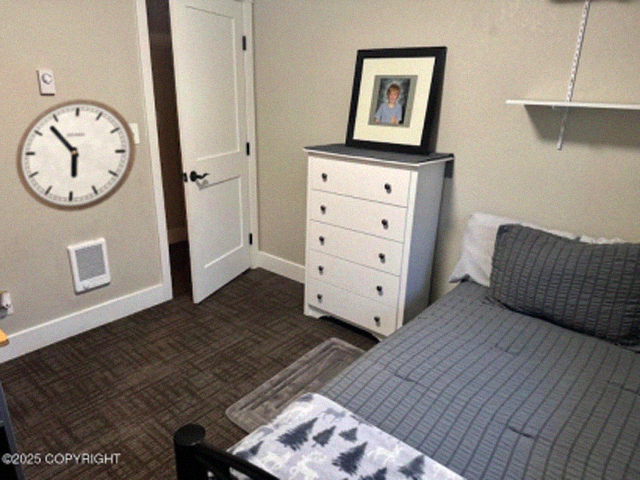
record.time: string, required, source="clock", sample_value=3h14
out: 5h53
